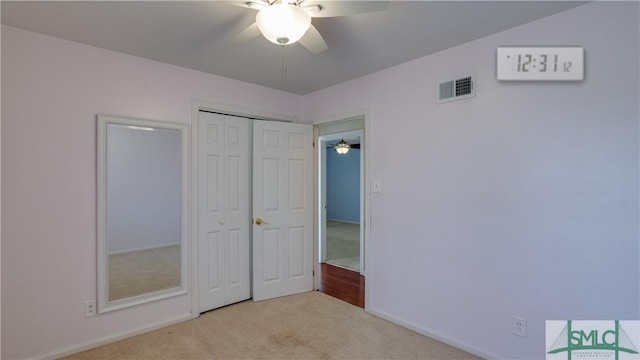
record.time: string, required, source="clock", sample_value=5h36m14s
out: 12h31m12s
